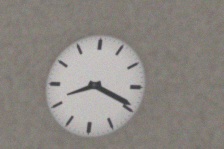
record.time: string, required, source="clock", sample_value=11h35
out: 8h19
